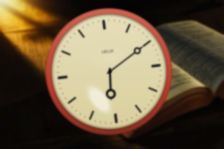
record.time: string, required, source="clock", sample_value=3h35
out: 6h10
